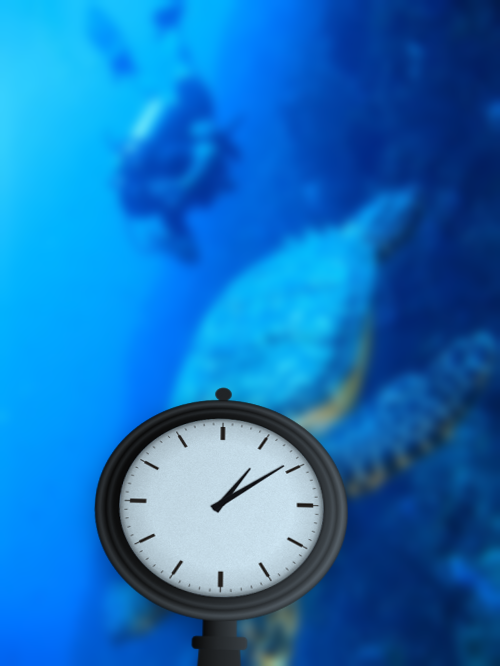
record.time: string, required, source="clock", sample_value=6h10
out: 1h09
